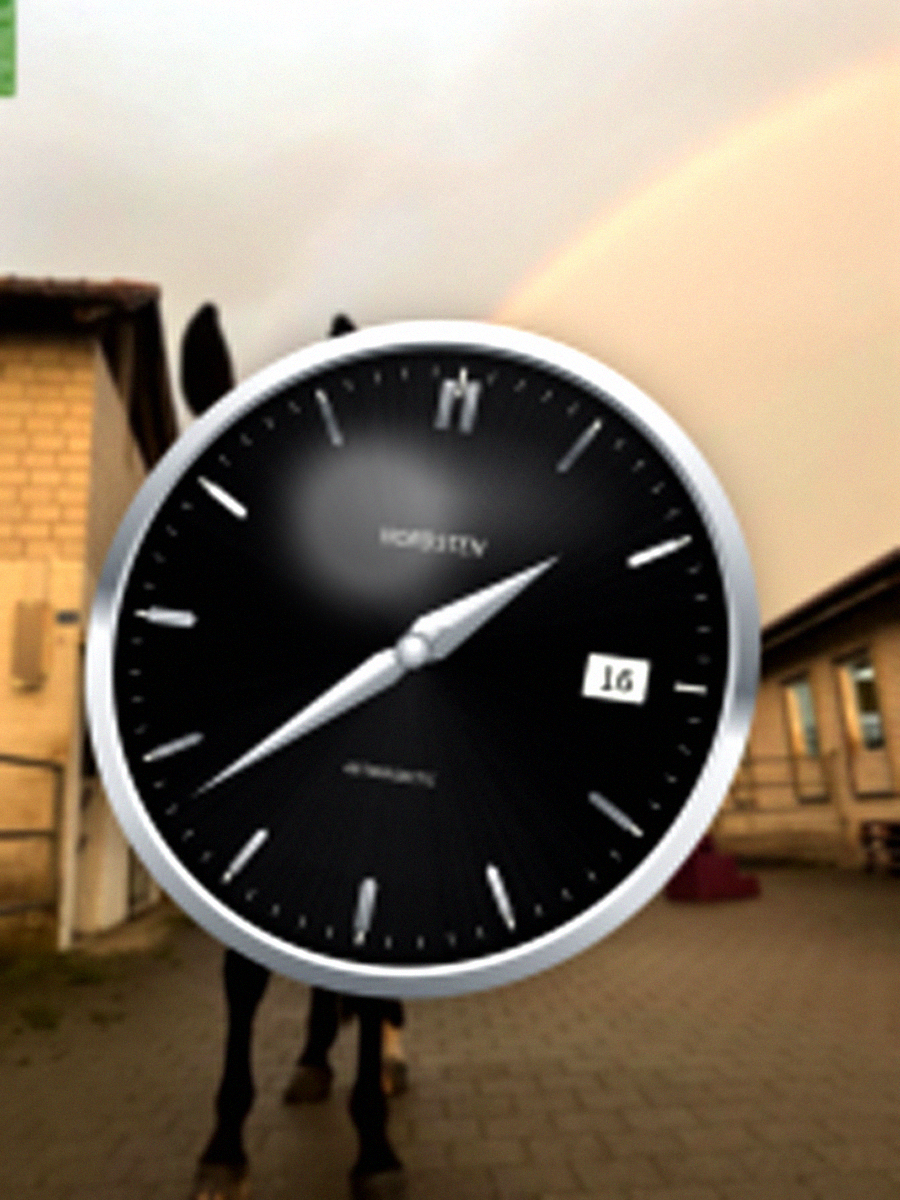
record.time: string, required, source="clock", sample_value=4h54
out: 1h38
